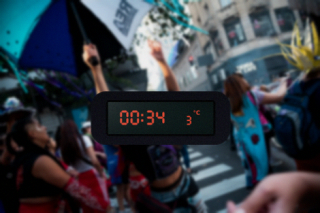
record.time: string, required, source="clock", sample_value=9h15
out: 0h34
